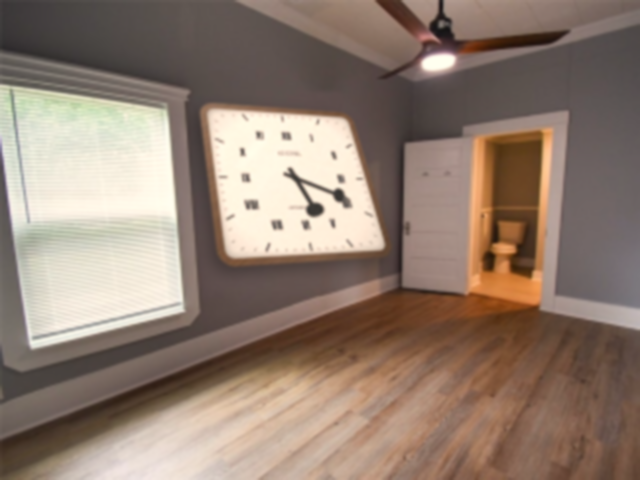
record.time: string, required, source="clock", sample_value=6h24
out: 5h19
